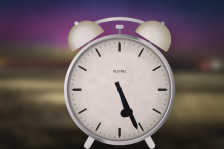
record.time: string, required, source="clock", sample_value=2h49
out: 5h26
